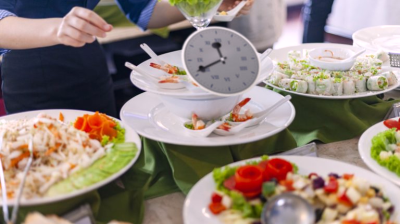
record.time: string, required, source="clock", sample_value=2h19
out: 11h41
